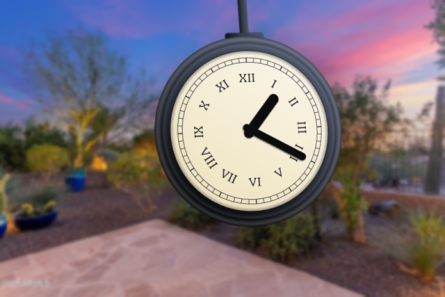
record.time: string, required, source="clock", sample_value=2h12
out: 1h20
